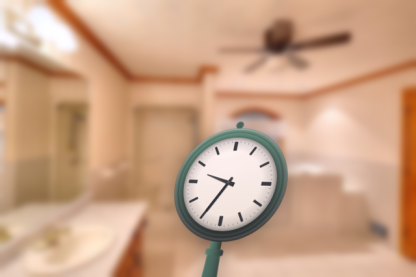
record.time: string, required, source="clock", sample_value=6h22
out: 9h35
